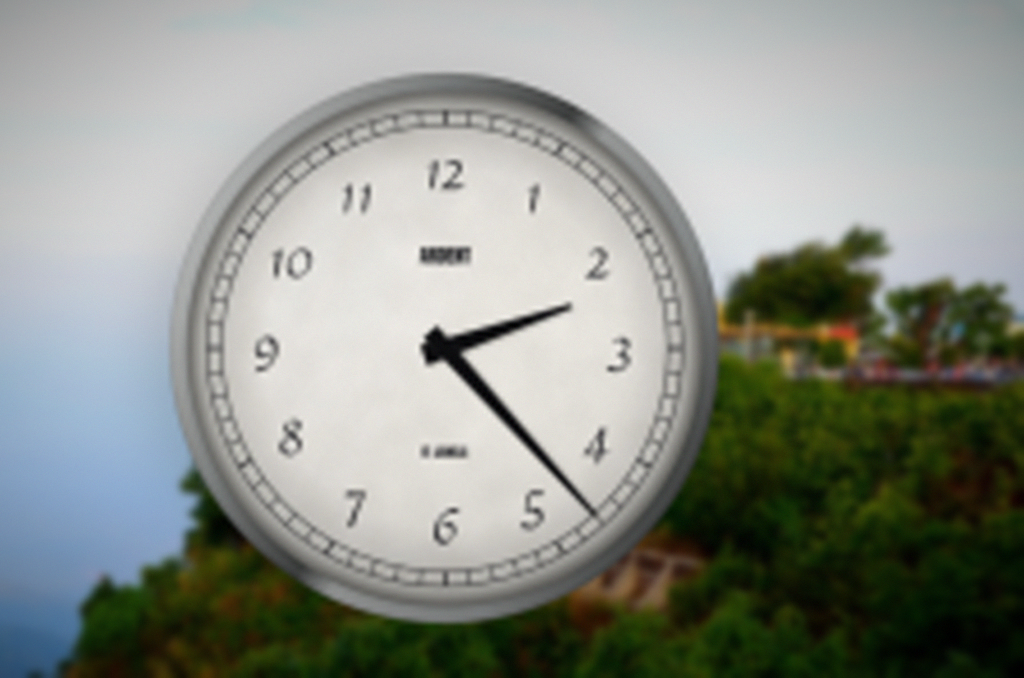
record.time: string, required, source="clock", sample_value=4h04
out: 2h23
